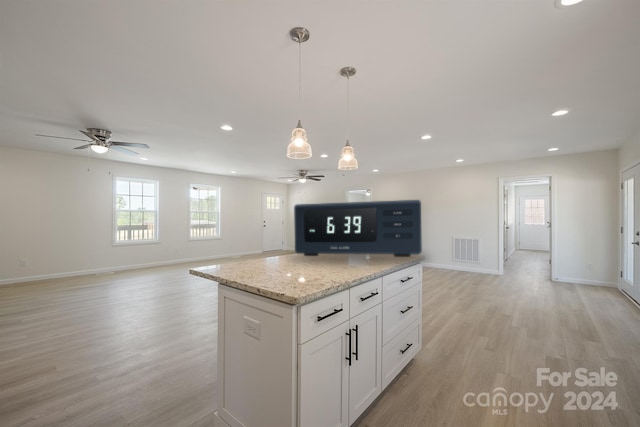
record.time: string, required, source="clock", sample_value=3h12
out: 6h39
